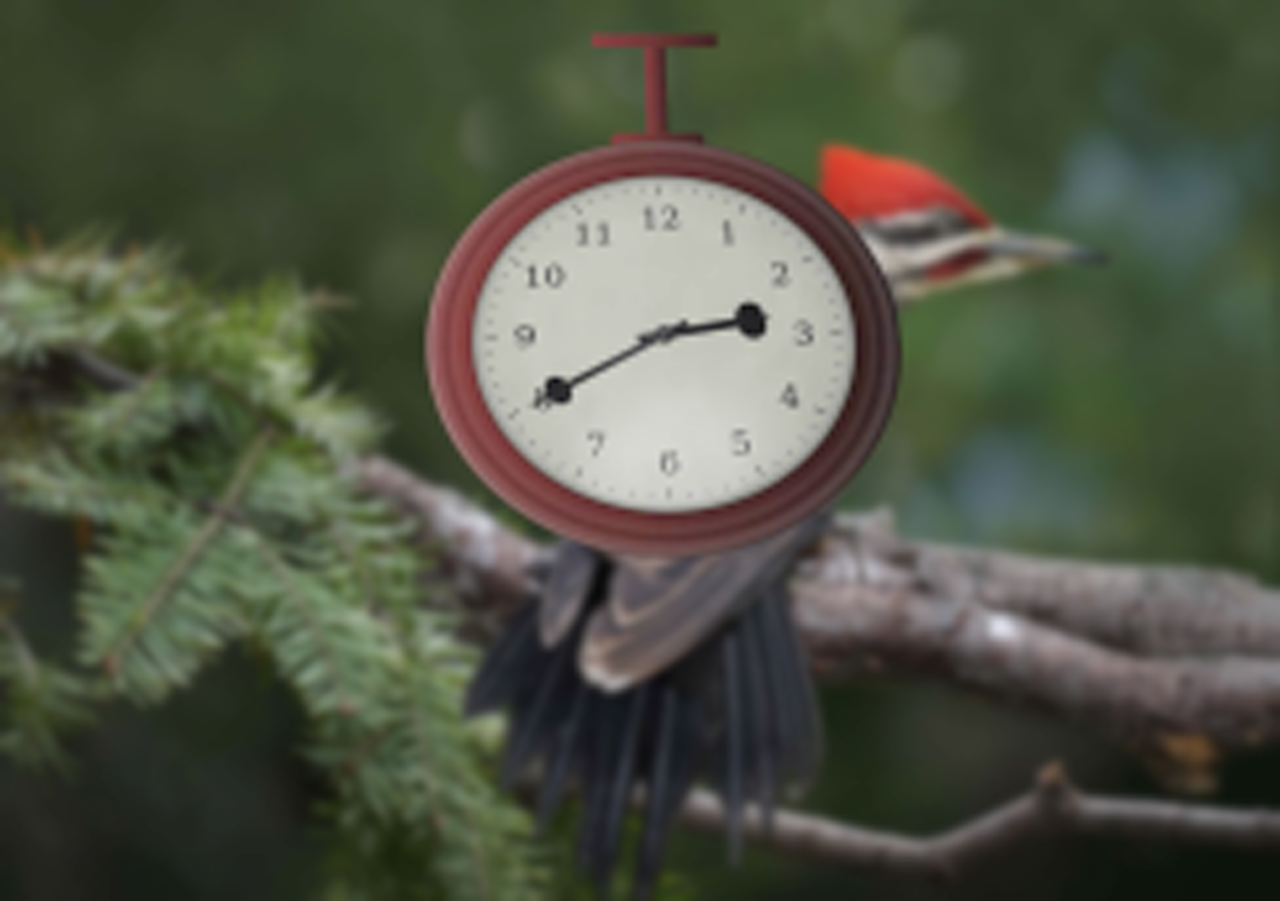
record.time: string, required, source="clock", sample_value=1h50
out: 2h40
